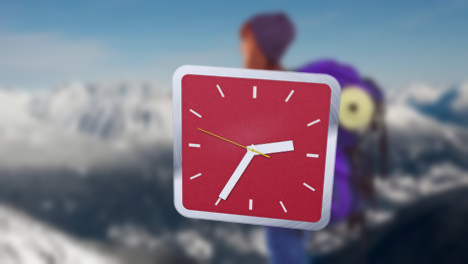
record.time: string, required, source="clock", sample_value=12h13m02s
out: 2h34m48s
